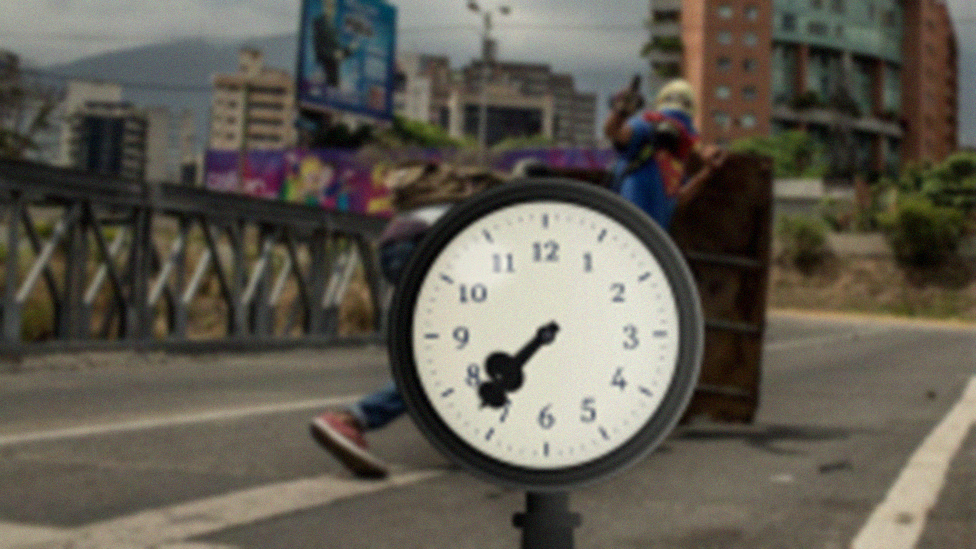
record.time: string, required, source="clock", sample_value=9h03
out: 7h37
